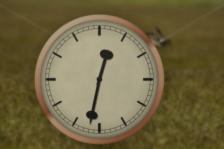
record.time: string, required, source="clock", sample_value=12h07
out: 12h32
